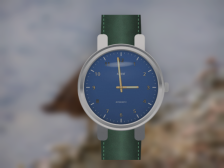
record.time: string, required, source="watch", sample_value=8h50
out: 2h59
